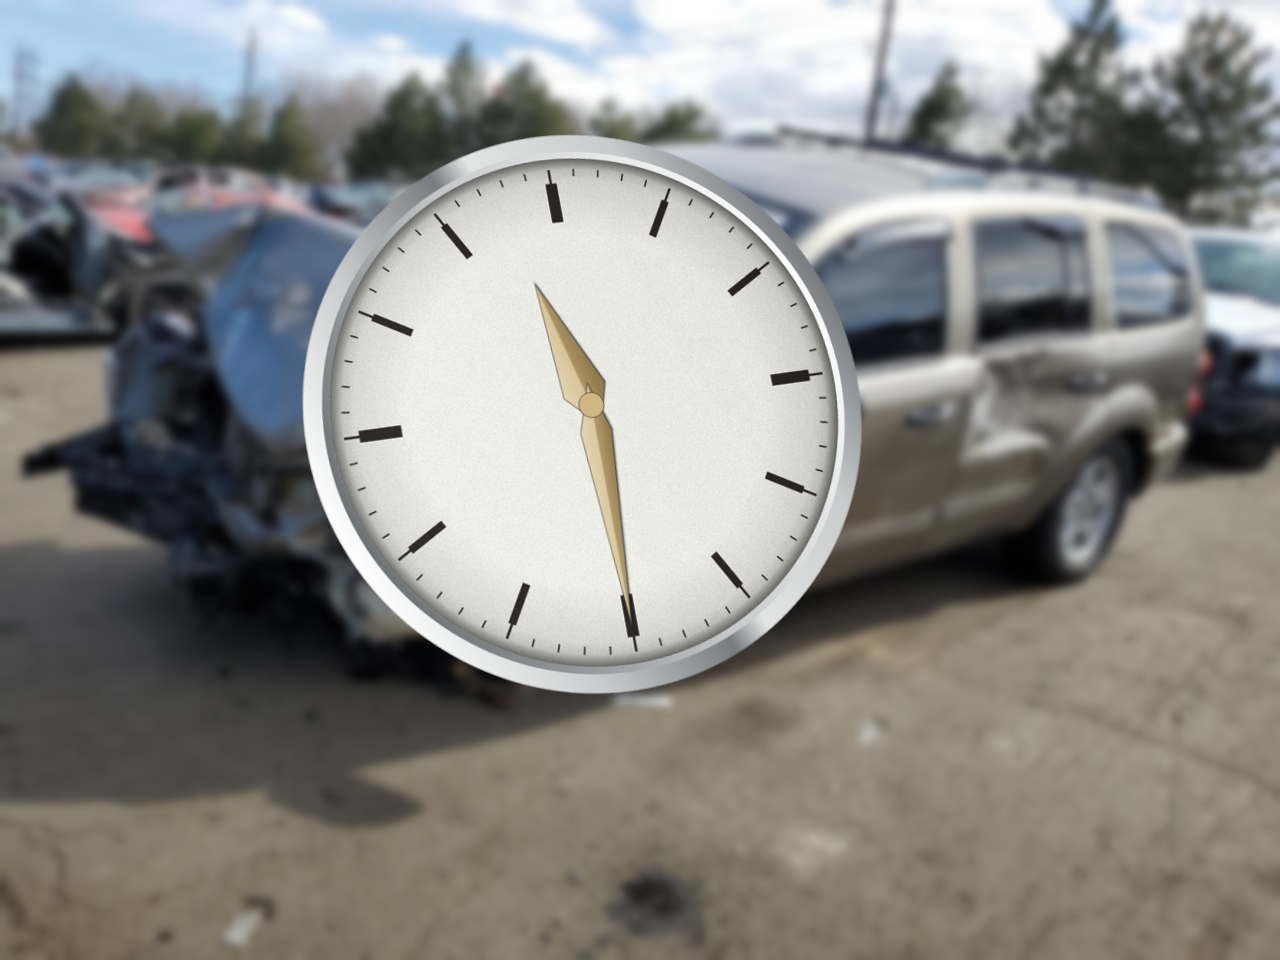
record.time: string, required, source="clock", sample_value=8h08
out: 11h30
